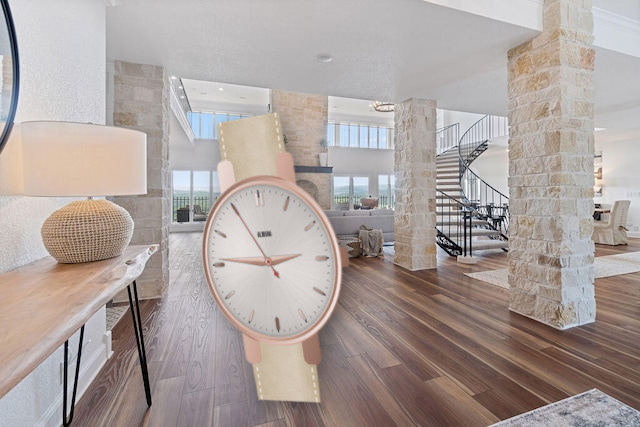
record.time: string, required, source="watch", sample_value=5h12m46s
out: 2h45m55s
